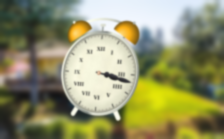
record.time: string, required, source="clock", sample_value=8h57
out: 3h17
